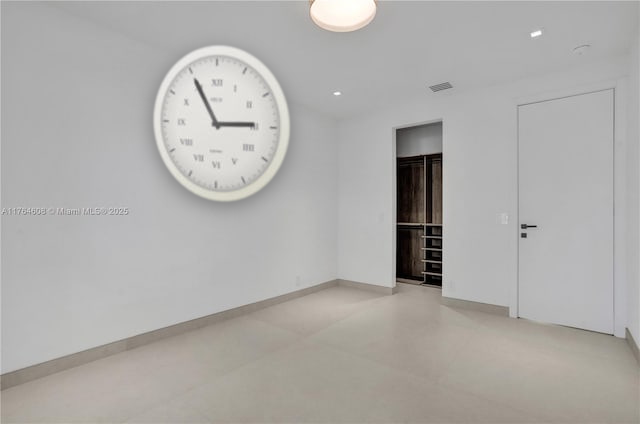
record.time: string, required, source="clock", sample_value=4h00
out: 2h55
